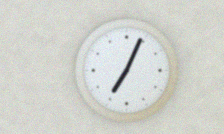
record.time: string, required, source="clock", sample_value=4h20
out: 7h04
